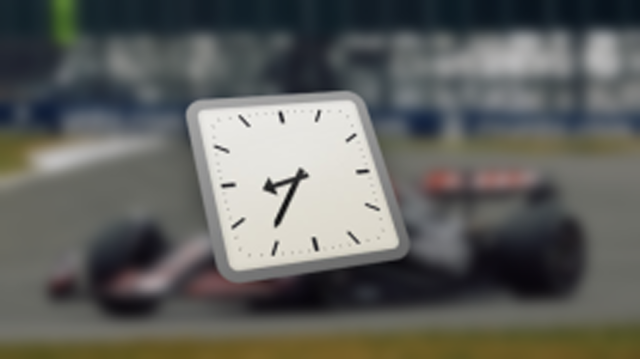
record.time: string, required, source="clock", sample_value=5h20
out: 8h36
